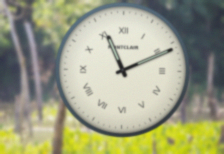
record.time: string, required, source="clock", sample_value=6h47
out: 11h11
